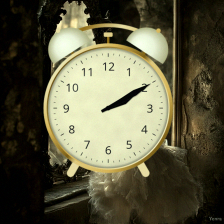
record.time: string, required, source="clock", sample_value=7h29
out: 2h10
